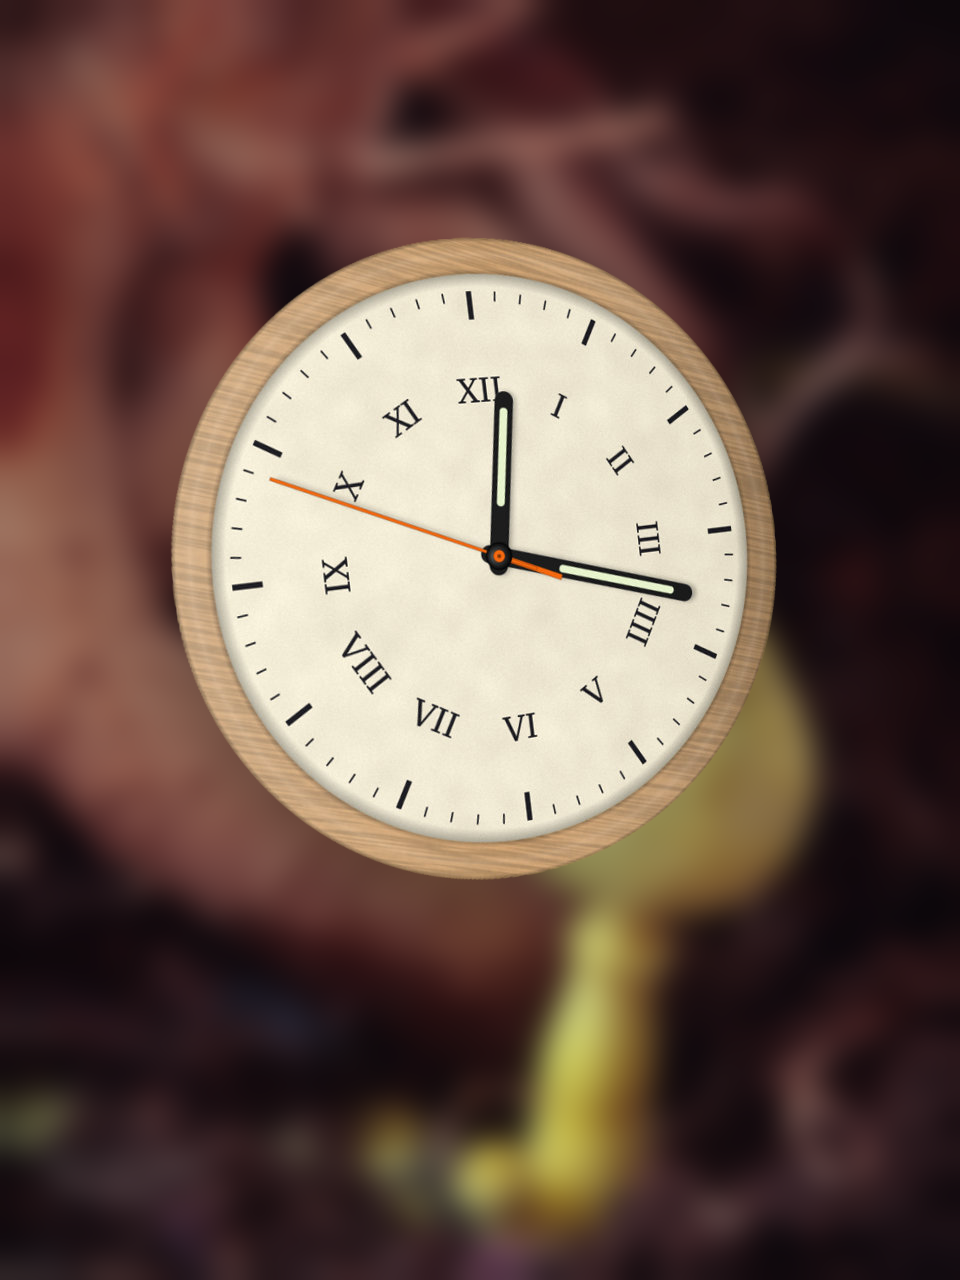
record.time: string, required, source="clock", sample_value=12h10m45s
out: 12h17m49s
